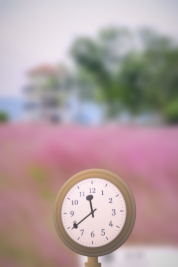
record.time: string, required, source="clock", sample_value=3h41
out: 11h39
